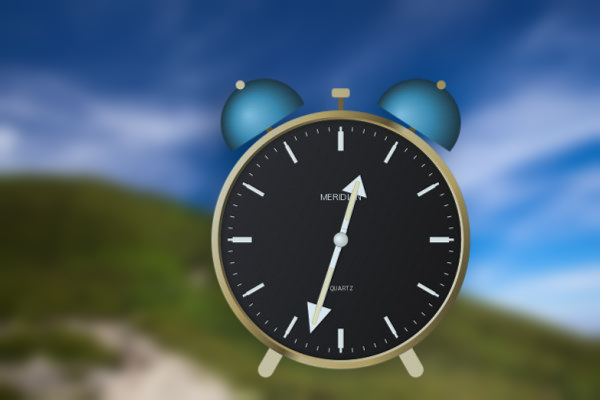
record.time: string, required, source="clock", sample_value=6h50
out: 12h33
